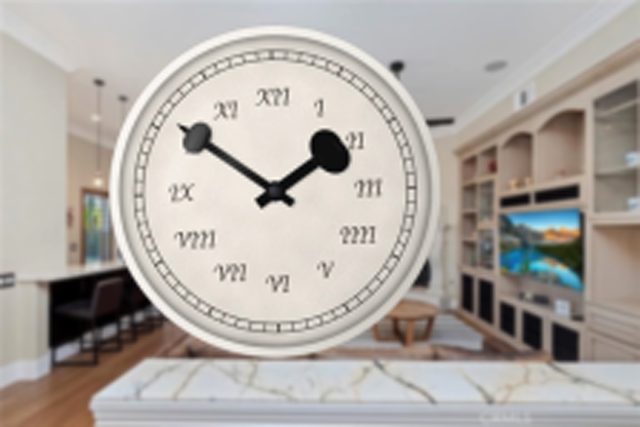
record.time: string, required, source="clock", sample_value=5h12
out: 1h51
